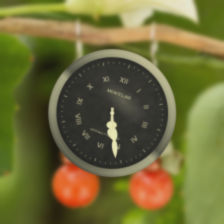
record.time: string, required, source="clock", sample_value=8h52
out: 5h26
